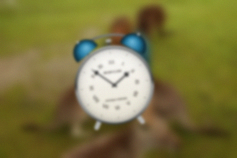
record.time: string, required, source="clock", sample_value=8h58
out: 1h52
